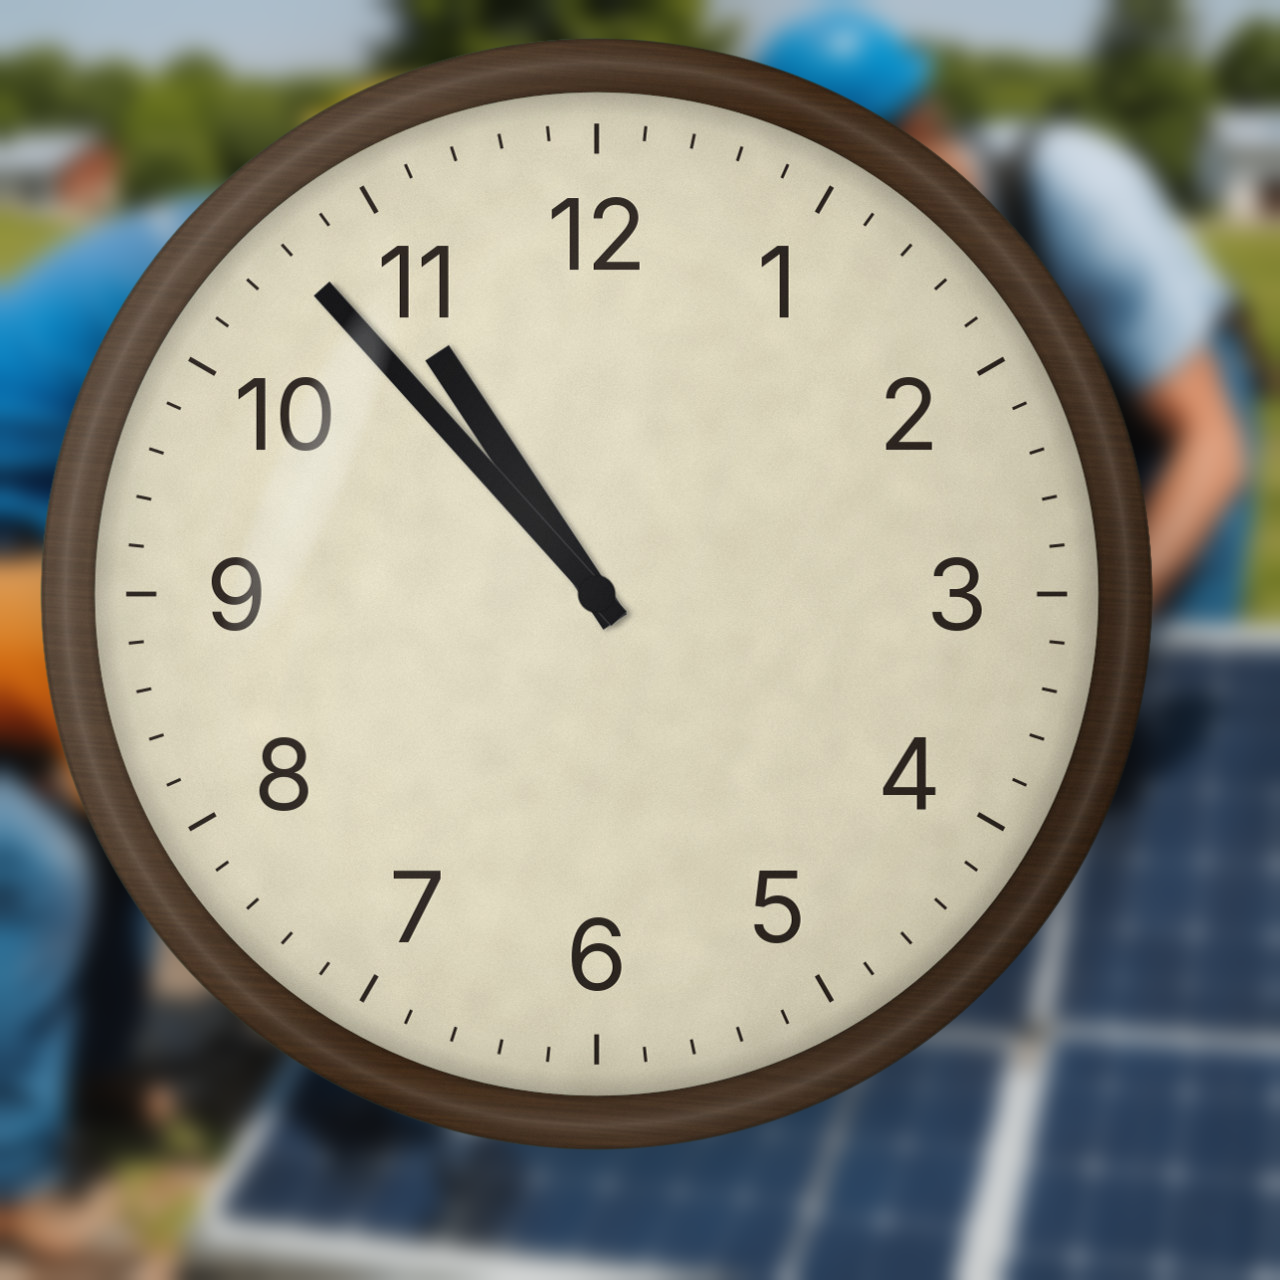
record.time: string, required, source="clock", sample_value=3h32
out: 10h53
